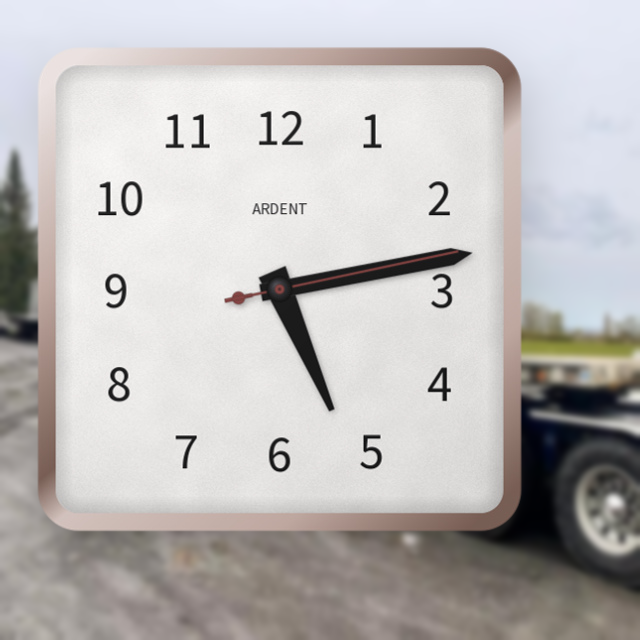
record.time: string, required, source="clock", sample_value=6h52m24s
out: 5h13m13s
